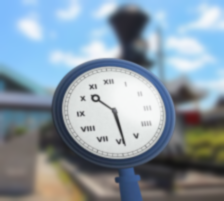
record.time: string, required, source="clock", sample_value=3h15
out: 10h29
